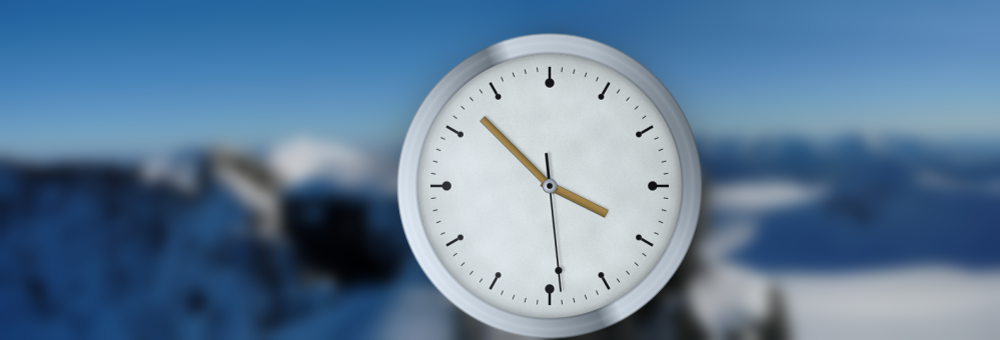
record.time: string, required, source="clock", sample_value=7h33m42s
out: 3h52m29s
